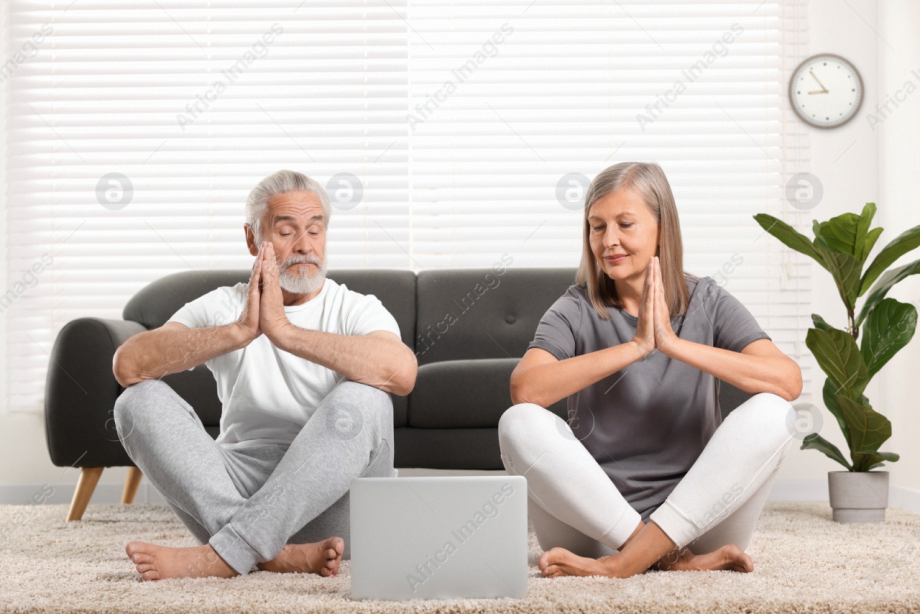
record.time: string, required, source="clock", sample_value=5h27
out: 8h54
